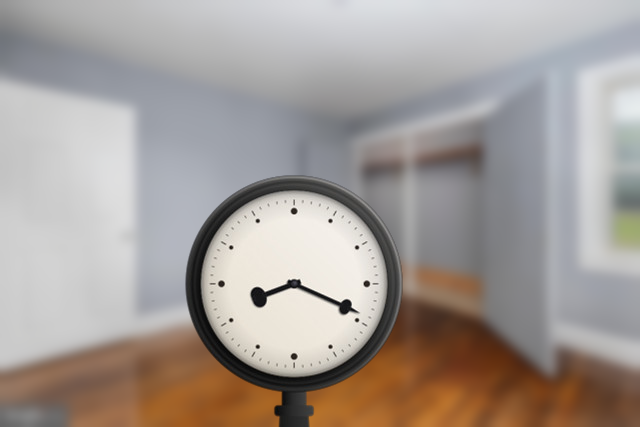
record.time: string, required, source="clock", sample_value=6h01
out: 8h19
